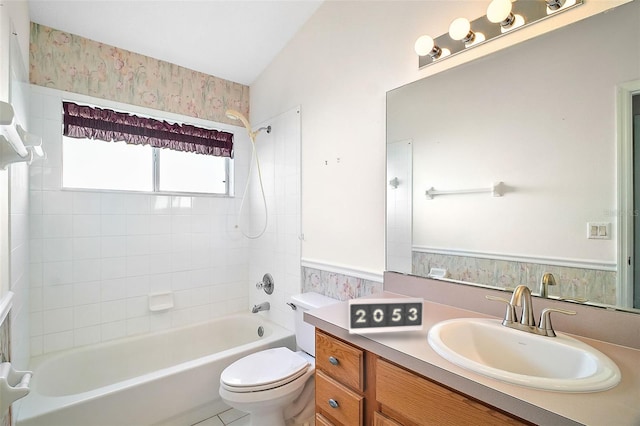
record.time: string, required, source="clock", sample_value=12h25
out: 20h53
